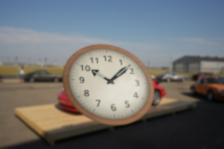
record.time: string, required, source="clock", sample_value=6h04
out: 10h08
